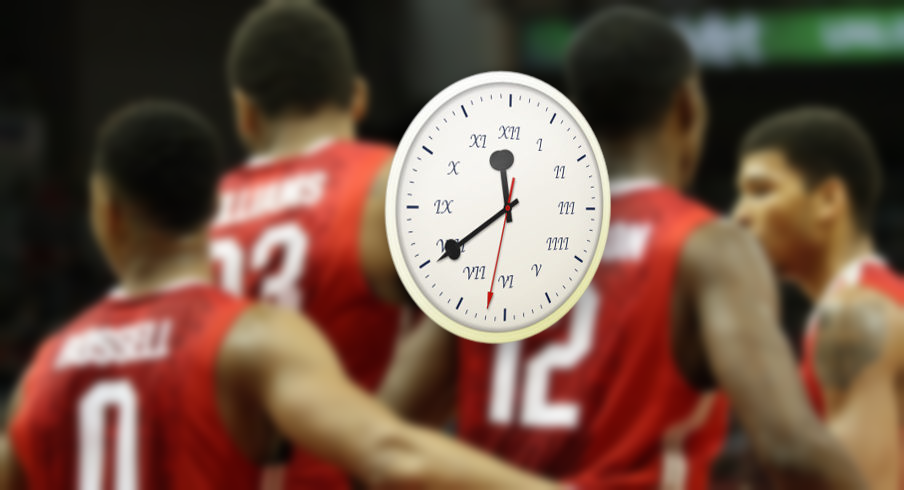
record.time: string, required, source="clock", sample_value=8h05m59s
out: 11h39m32s
